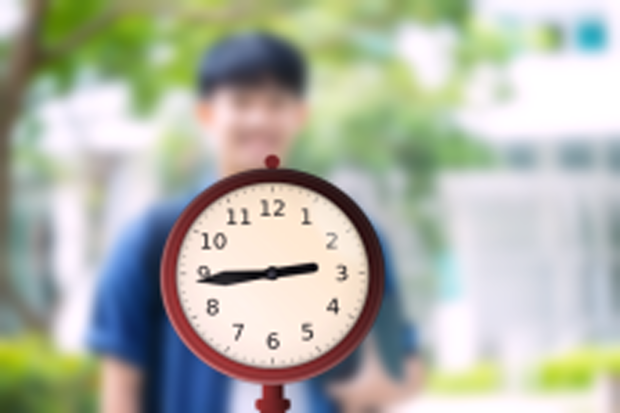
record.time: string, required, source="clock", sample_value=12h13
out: 2h44
